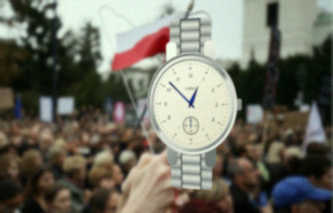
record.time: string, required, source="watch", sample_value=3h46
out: 12h52
